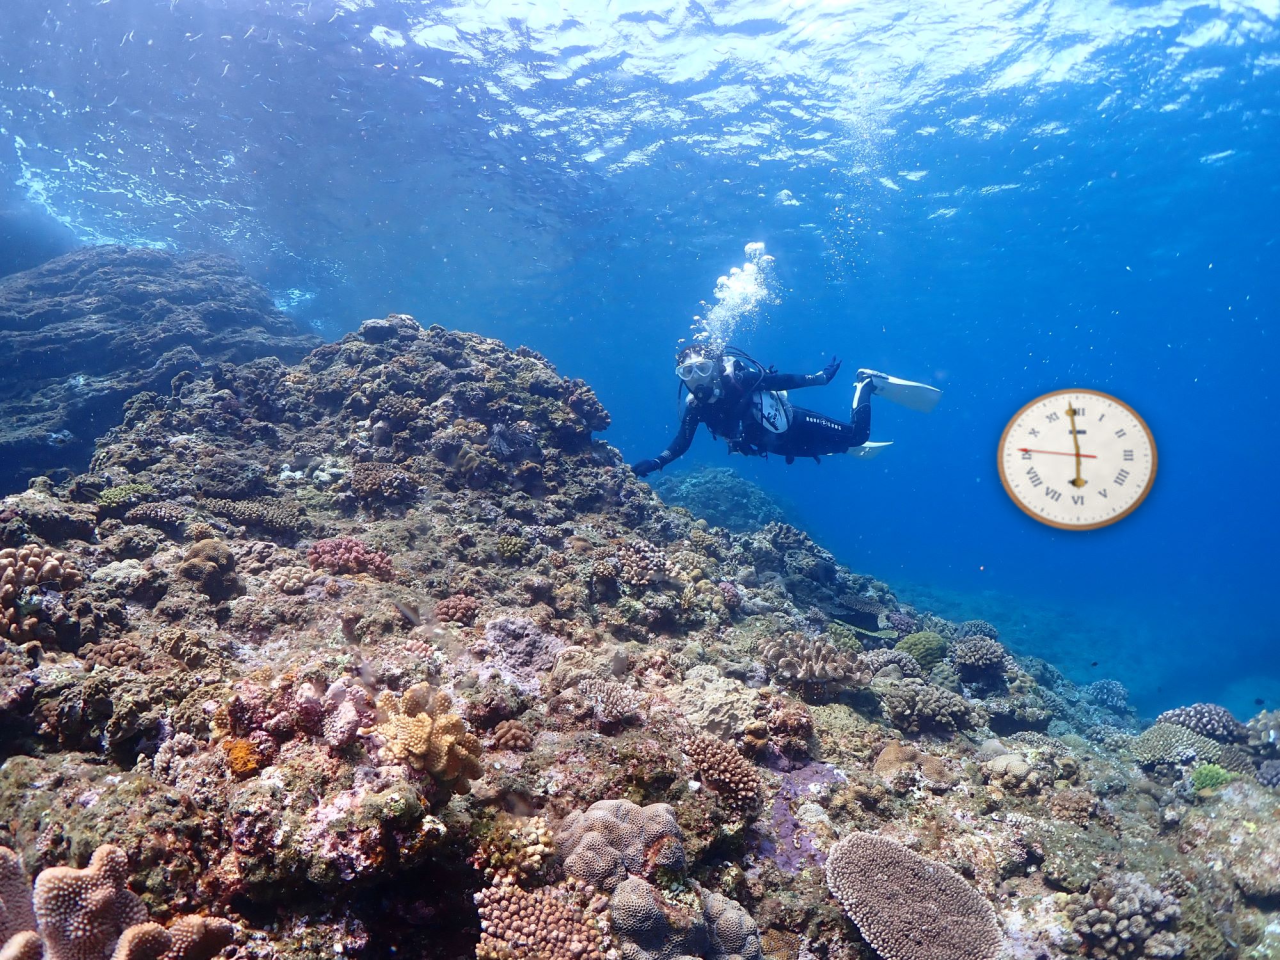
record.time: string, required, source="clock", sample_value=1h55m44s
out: 5h58m46s
